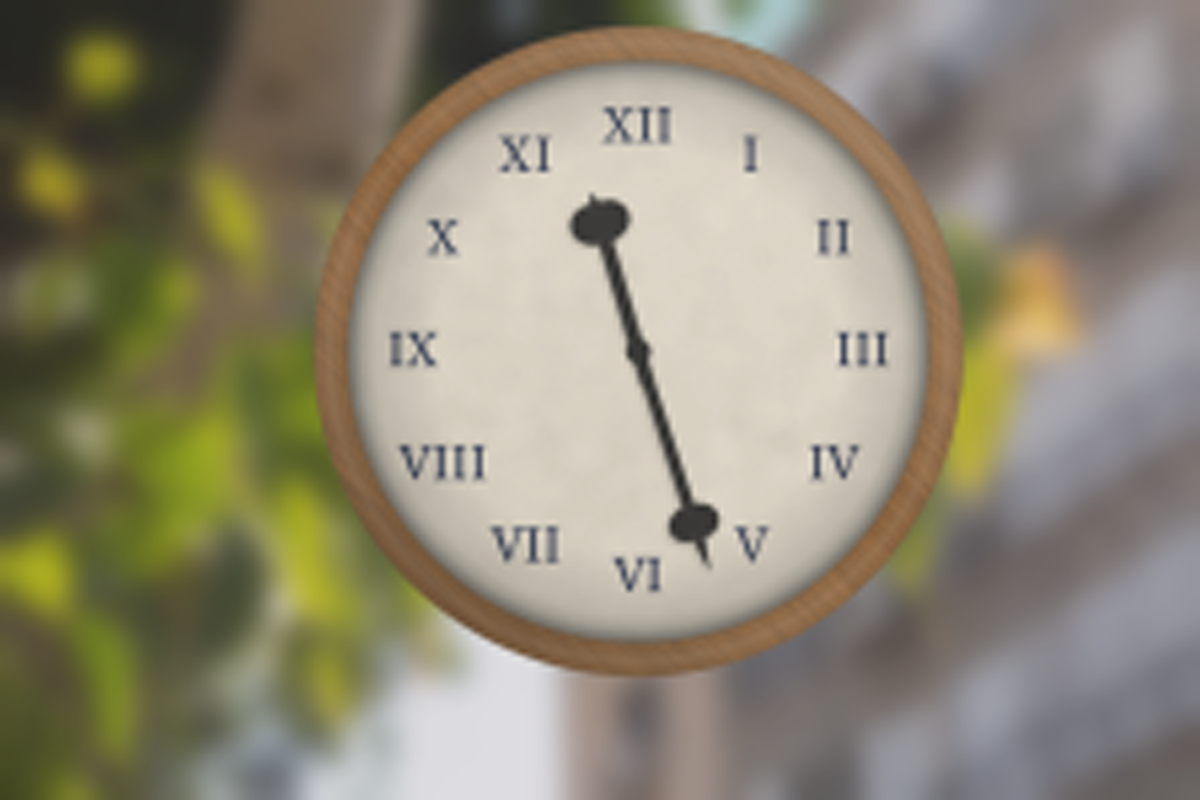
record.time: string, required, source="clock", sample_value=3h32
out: 11h27
